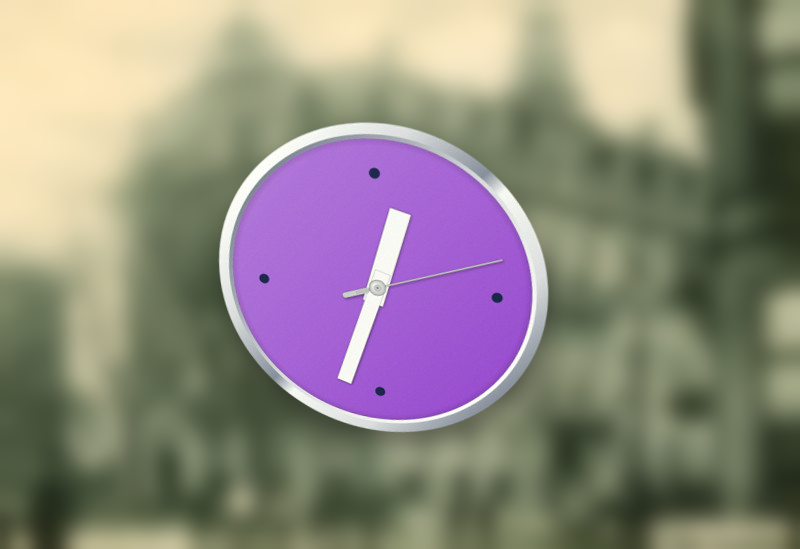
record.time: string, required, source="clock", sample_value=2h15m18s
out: 12h33m12s
